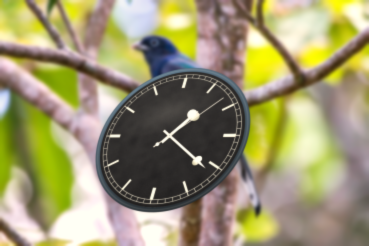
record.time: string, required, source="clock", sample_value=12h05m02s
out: 1h21m08s
